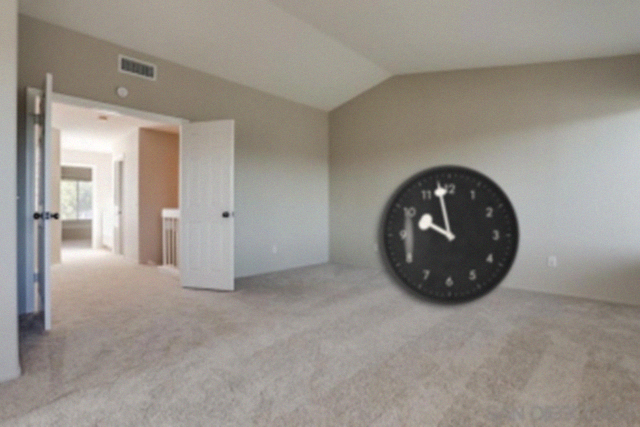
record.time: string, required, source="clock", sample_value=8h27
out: 9h58
